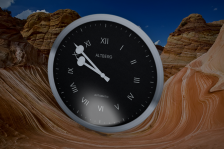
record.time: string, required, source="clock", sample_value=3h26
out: 9h52
